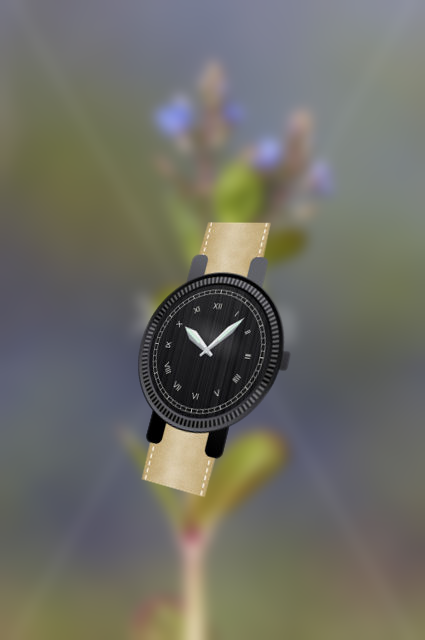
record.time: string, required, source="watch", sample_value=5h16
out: 10h07
